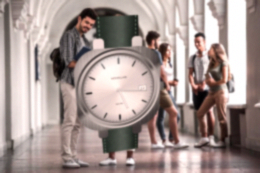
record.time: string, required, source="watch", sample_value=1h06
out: 5h16
